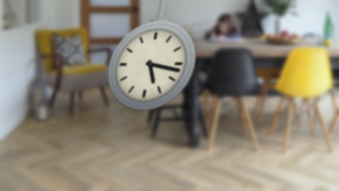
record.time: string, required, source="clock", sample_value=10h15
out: 5h17
